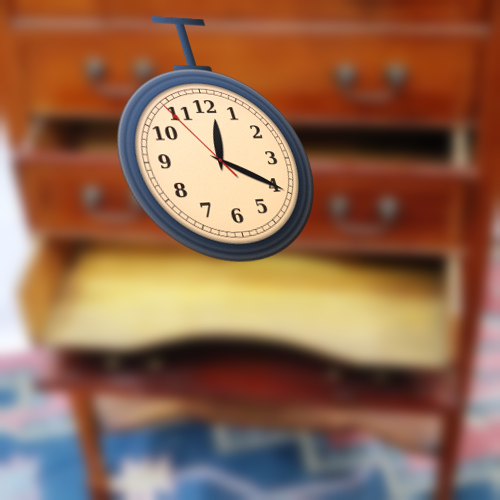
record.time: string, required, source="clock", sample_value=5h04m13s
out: 12h19m54s
